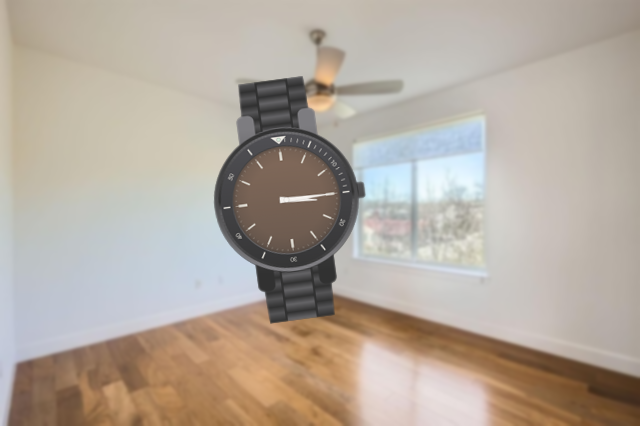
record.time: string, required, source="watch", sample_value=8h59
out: 3h15
